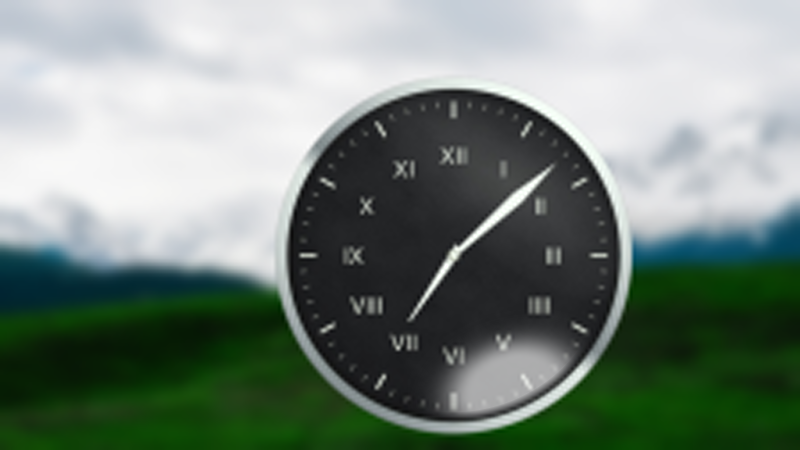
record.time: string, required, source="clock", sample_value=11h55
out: 7h08
